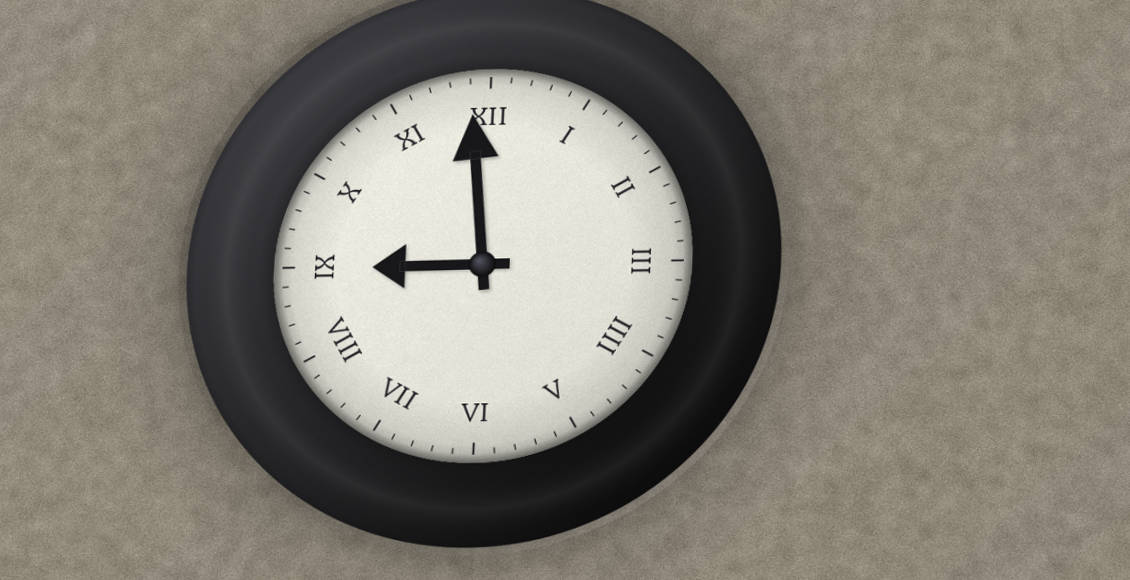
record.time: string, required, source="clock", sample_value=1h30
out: 8h59
